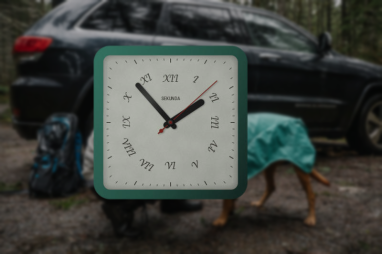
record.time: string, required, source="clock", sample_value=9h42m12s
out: 1h53m08s
